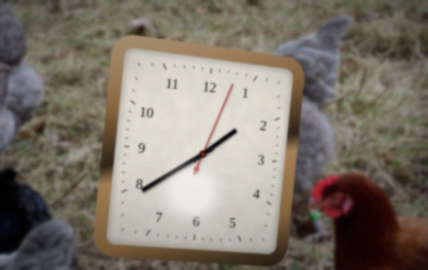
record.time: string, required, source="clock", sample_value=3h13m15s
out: 1h39m03s
